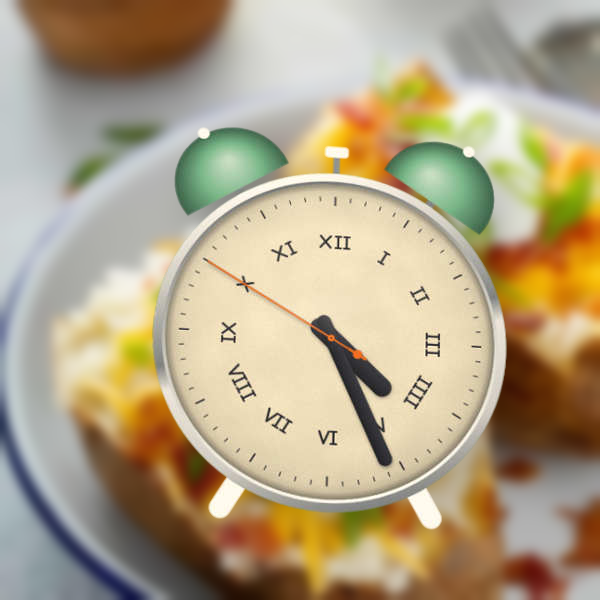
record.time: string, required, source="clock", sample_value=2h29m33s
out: 4h25m50s
